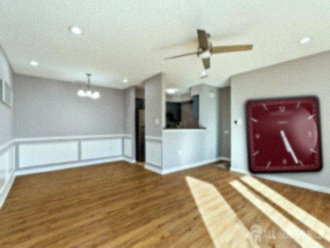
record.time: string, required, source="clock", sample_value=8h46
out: 5h26
